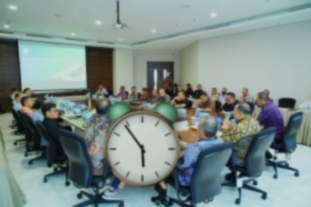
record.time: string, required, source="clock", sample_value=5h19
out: 5h54
